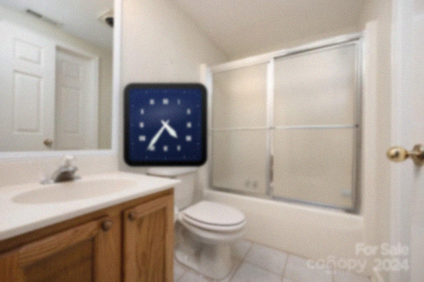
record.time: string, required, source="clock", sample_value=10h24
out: 4h36
